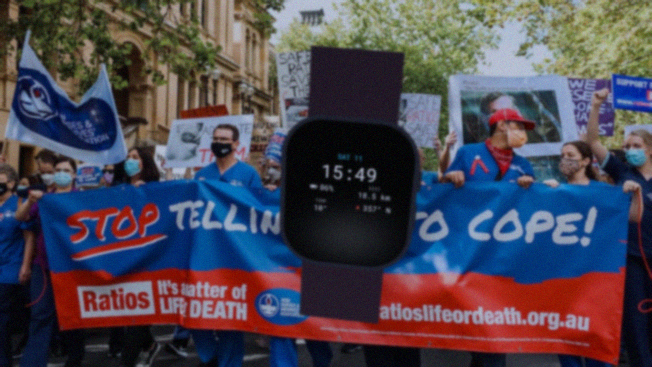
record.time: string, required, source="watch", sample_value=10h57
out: 15h49
